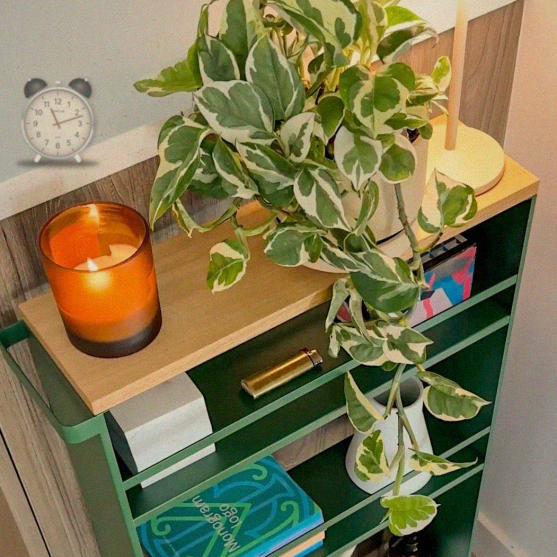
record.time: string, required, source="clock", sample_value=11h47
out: 11h12
